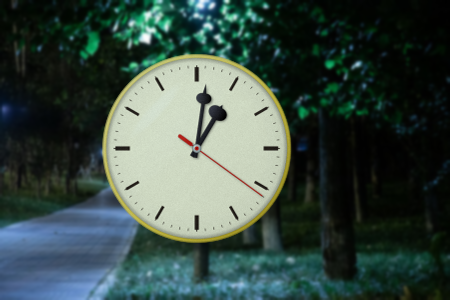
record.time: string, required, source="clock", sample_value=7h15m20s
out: 1h01m21s
